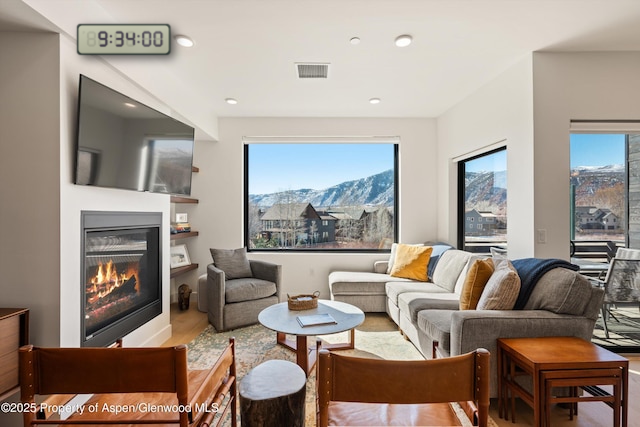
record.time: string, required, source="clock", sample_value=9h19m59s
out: 9h34m00s
